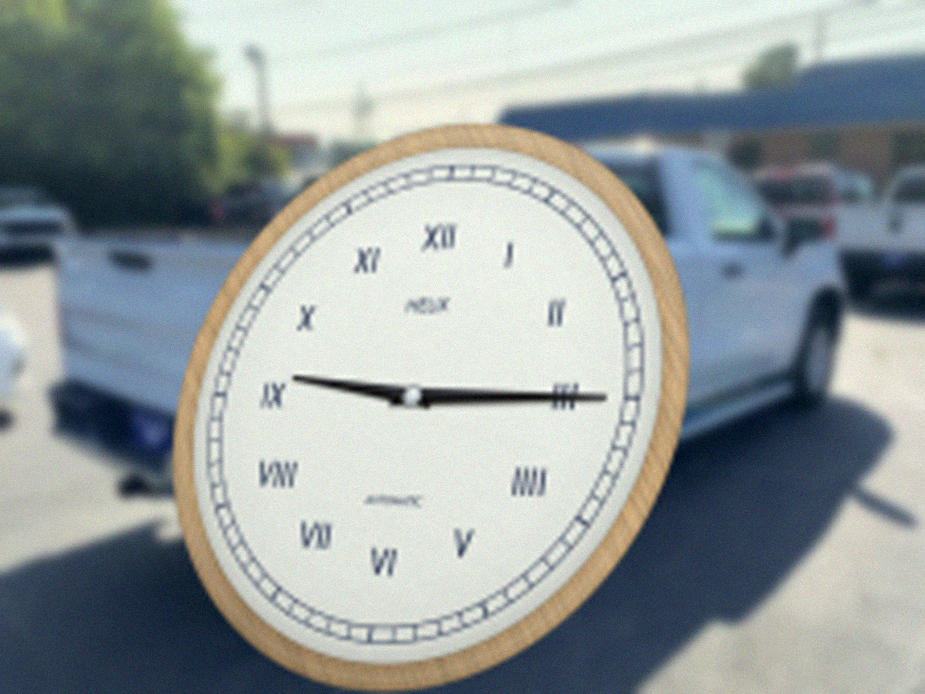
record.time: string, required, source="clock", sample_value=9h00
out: 9h15
